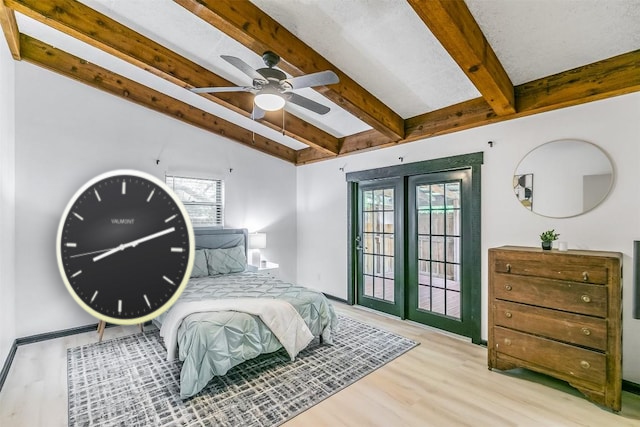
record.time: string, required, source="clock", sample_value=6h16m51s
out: 8h11m43s
